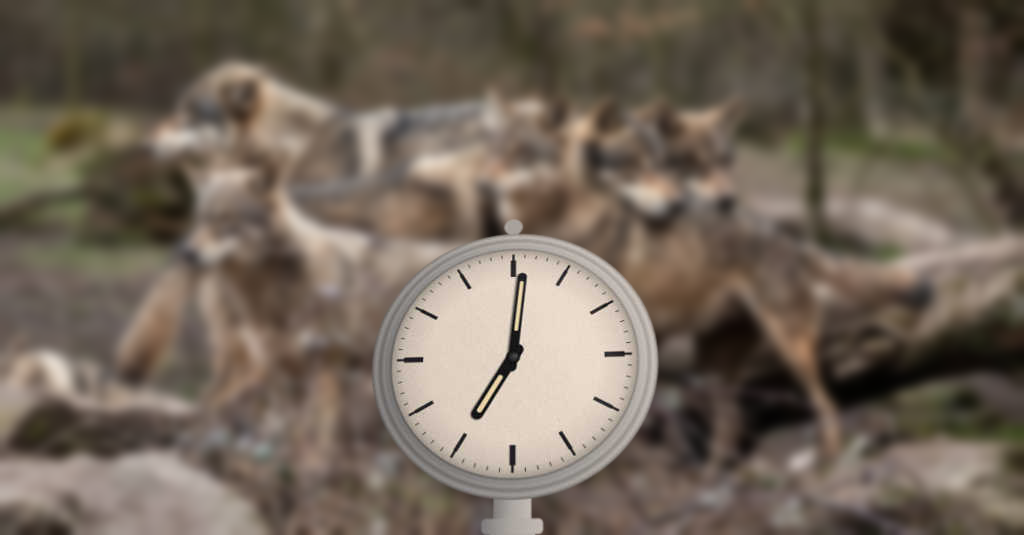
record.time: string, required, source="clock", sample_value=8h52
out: 7h01
